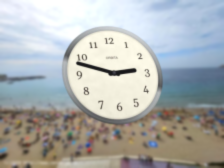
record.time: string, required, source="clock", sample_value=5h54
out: 2h48
